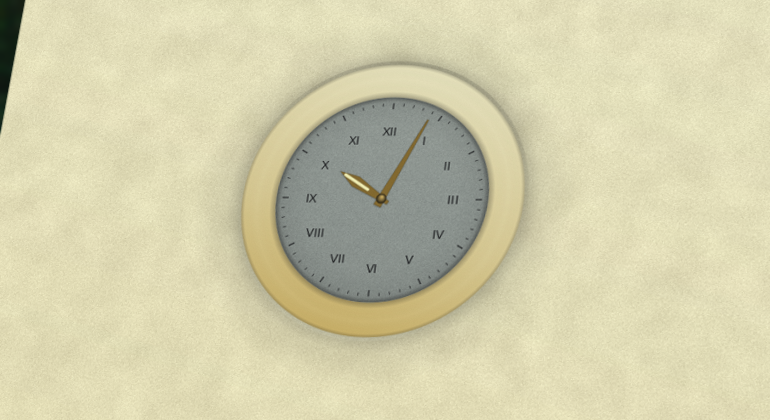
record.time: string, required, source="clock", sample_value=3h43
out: 10h04
